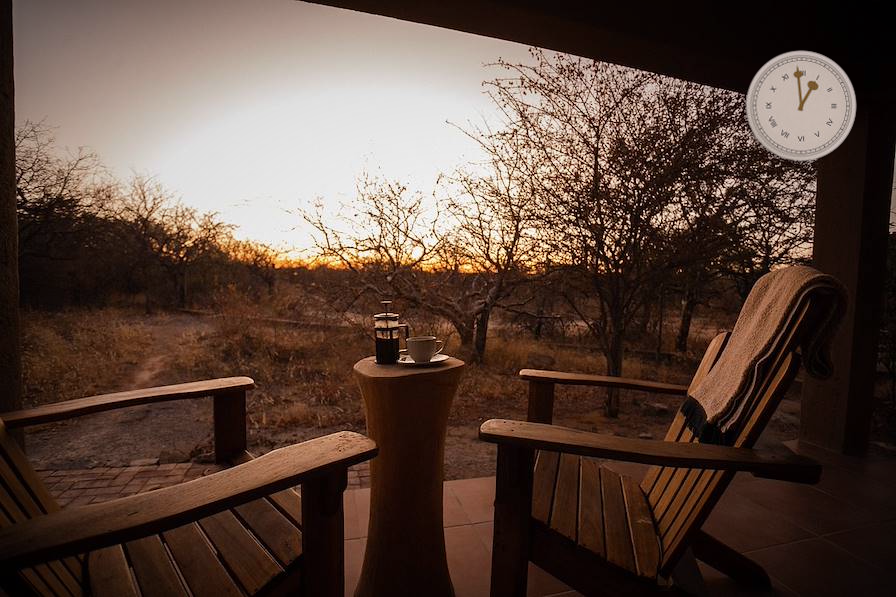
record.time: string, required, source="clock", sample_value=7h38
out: 12h59
